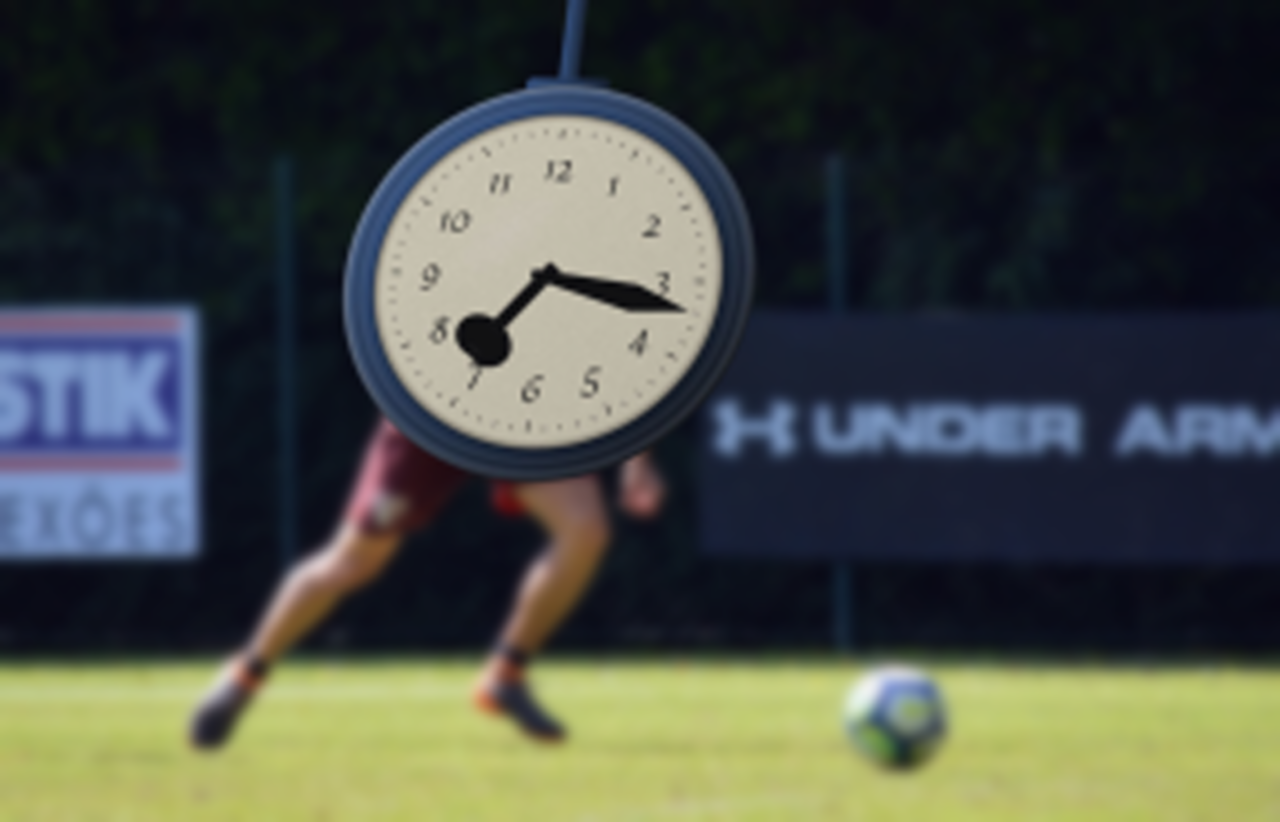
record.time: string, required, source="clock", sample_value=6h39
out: 7h17
